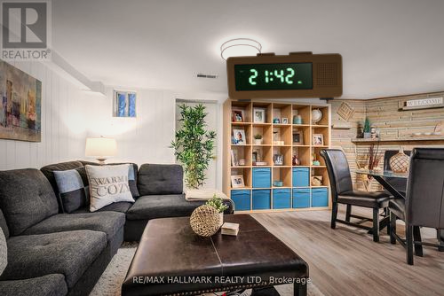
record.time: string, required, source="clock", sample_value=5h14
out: 21h42
